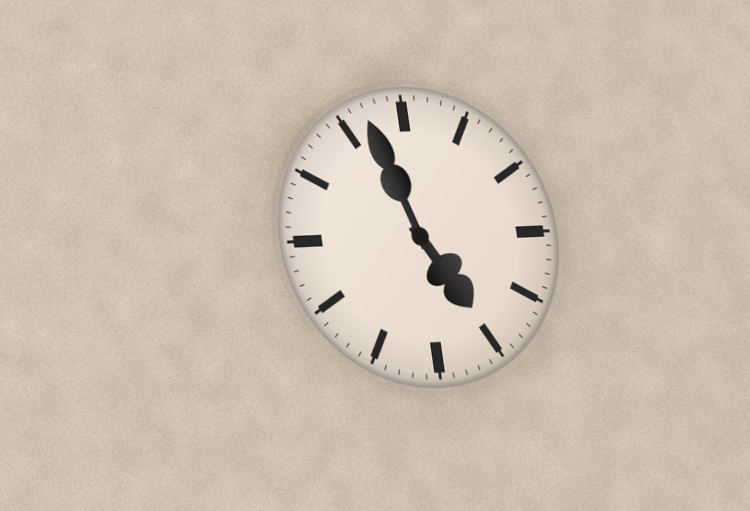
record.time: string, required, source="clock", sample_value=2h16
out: 4h57
